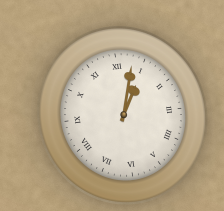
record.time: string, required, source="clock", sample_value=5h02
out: 1h03
